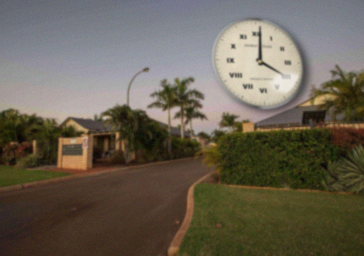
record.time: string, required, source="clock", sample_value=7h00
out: 4h01
